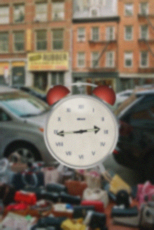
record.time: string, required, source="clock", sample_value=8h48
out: 2h44
